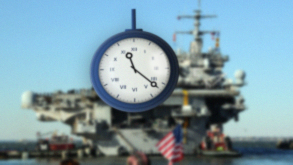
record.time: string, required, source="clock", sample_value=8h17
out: 11h22
